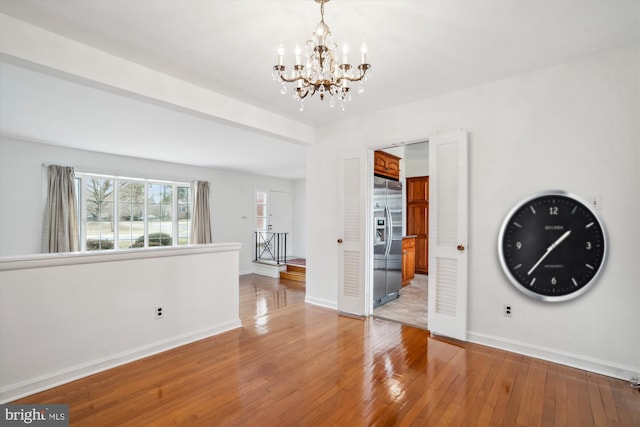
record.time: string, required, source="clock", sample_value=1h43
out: 1h37
